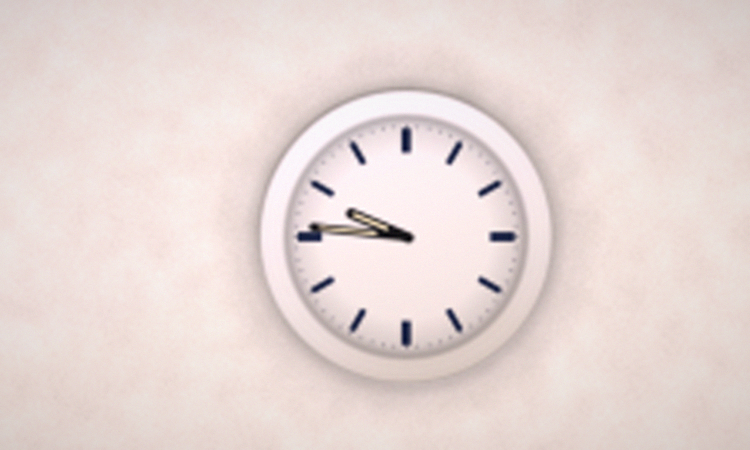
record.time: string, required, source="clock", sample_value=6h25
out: 9h46
